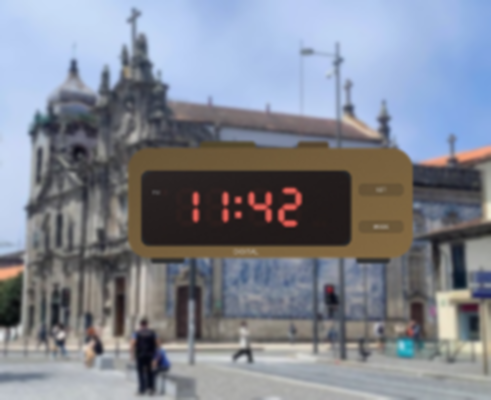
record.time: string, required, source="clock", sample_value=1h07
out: 11h42
